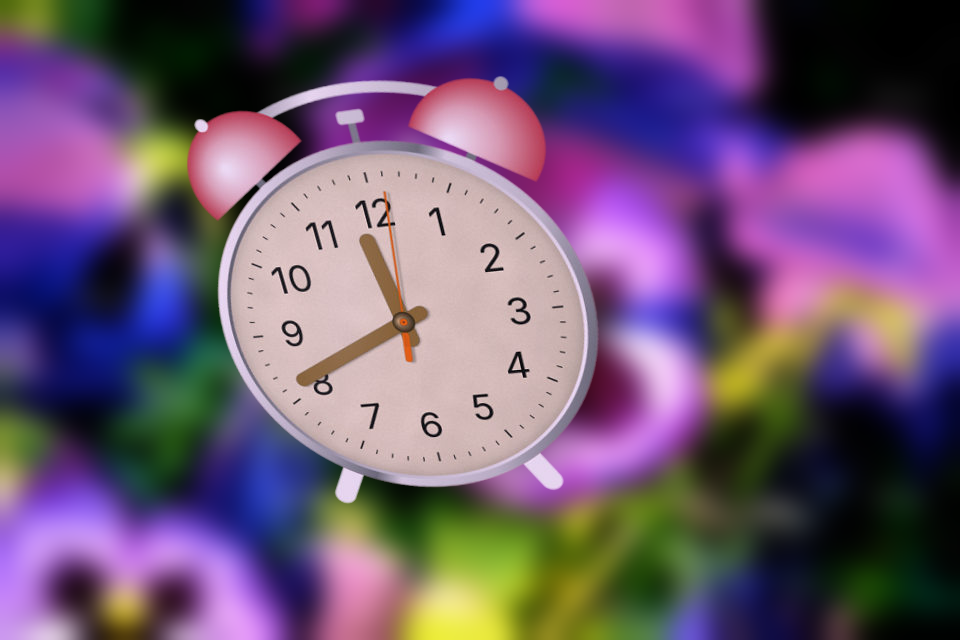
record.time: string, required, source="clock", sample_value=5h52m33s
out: 11h41m01s
